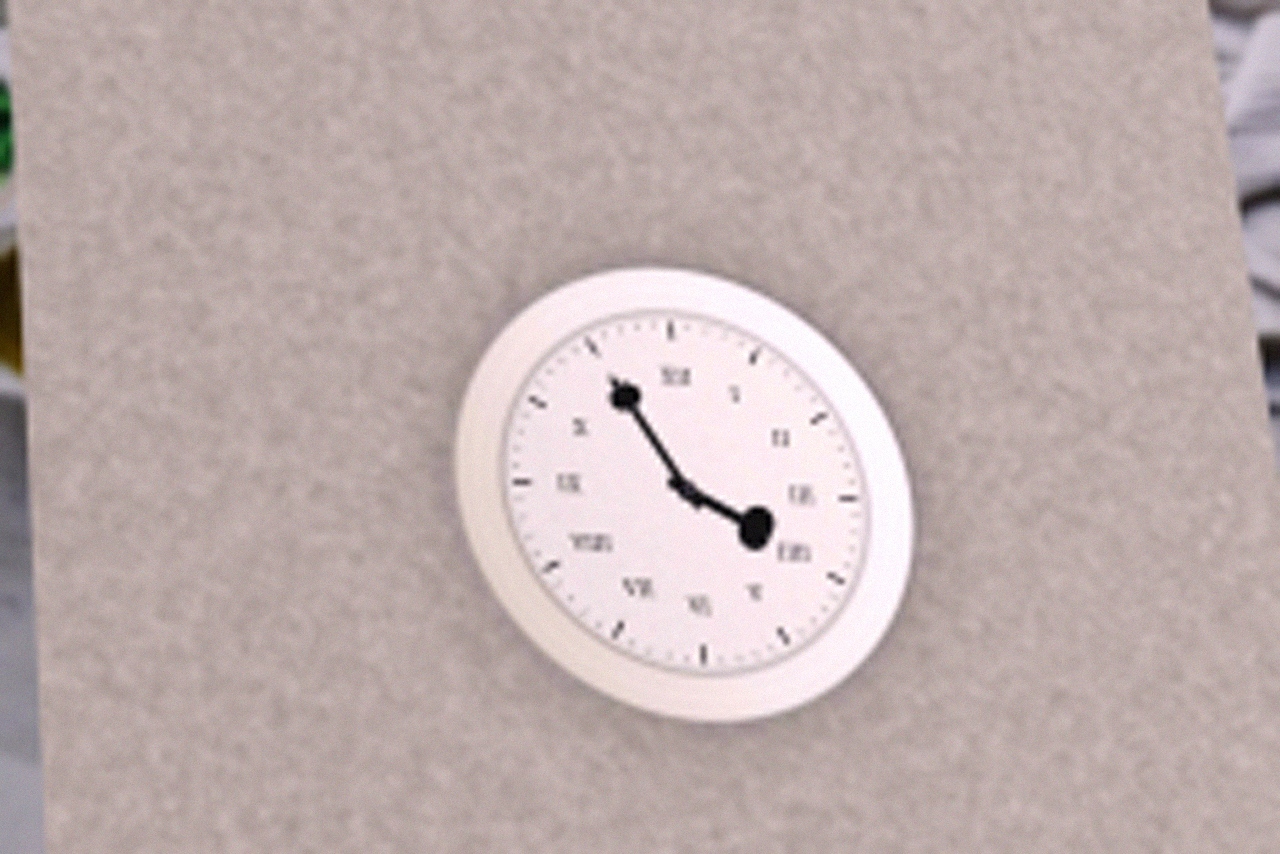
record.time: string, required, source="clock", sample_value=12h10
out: 3h55
